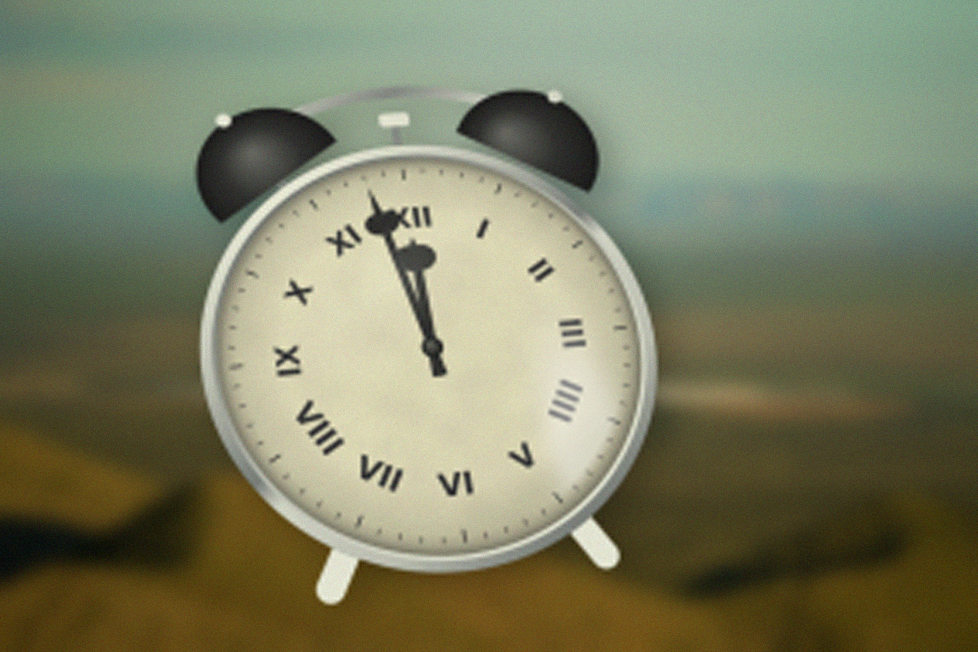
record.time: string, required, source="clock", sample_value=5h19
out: 11h58
